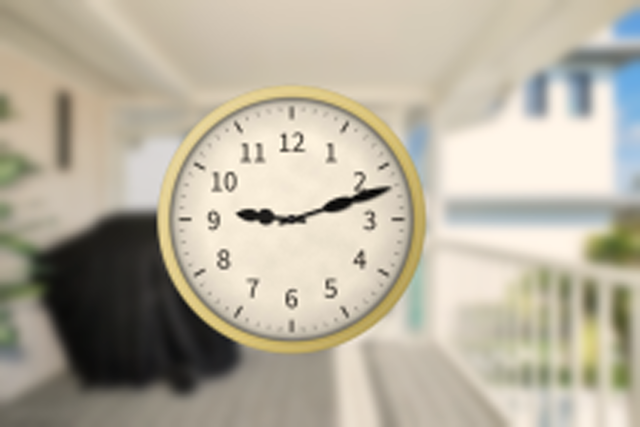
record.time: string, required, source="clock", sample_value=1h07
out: 9h12
